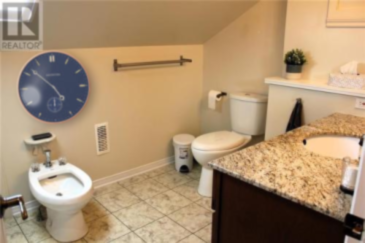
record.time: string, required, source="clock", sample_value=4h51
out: 4h52
